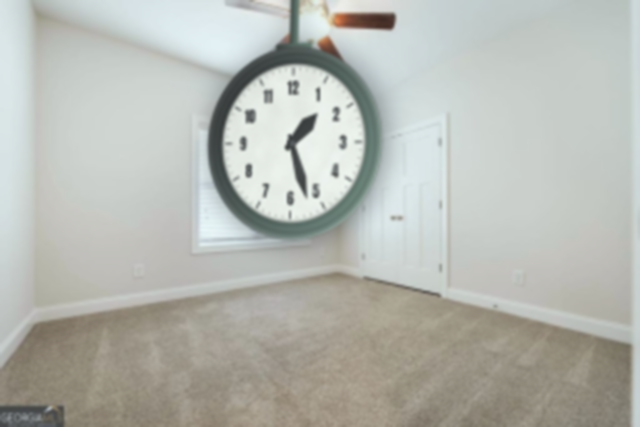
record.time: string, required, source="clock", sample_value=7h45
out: 1h27
